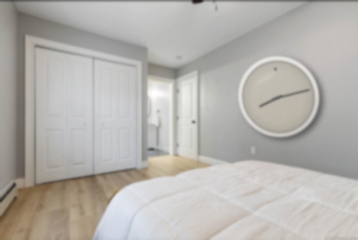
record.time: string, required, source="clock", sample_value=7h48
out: 8h13
